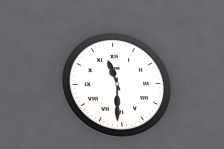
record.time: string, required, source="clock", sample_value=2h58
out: 11h31
